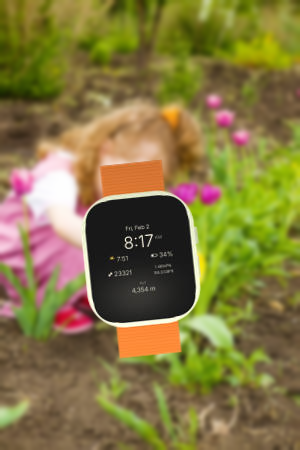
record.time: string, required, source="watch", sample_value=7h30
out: 8h17
